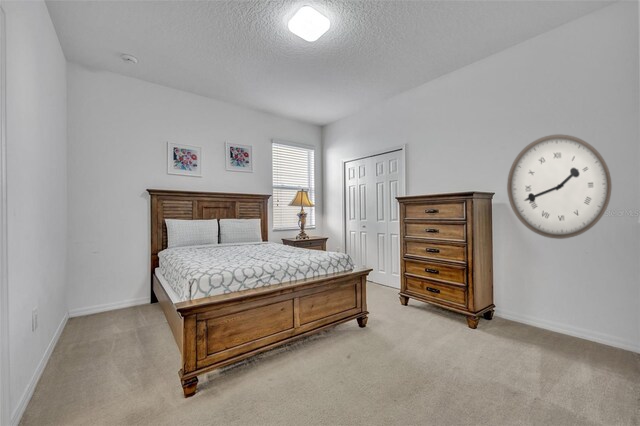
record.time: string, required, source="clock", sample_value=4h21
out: 1h42
